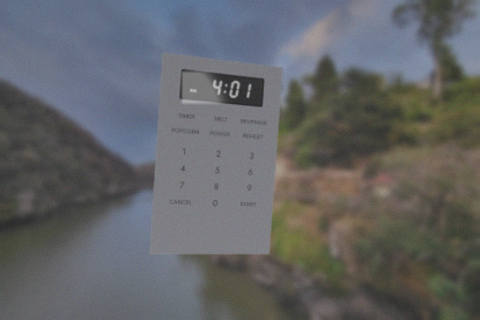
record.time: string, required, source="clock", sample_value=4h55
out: 4h01
